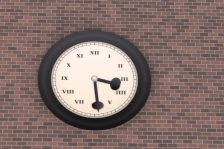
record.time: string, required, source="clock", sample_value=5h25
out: 3h29
